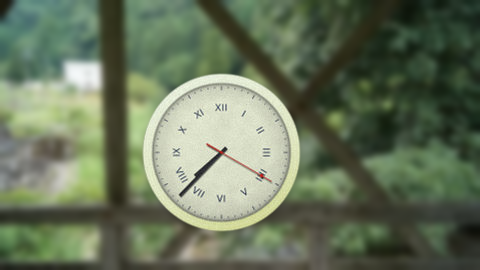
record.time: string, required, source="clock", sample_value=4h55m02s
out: 7h37m20s
